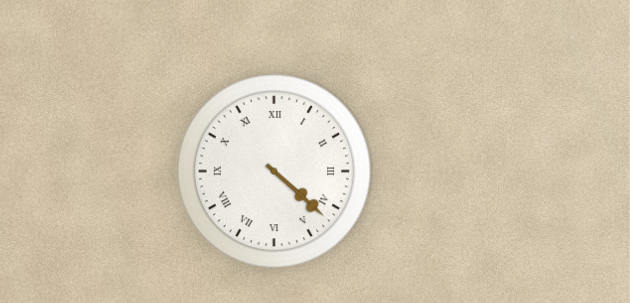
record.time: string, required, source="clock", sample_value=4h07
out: 4h22
